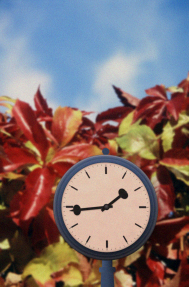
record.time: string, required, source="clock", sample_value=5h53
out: 1h44
